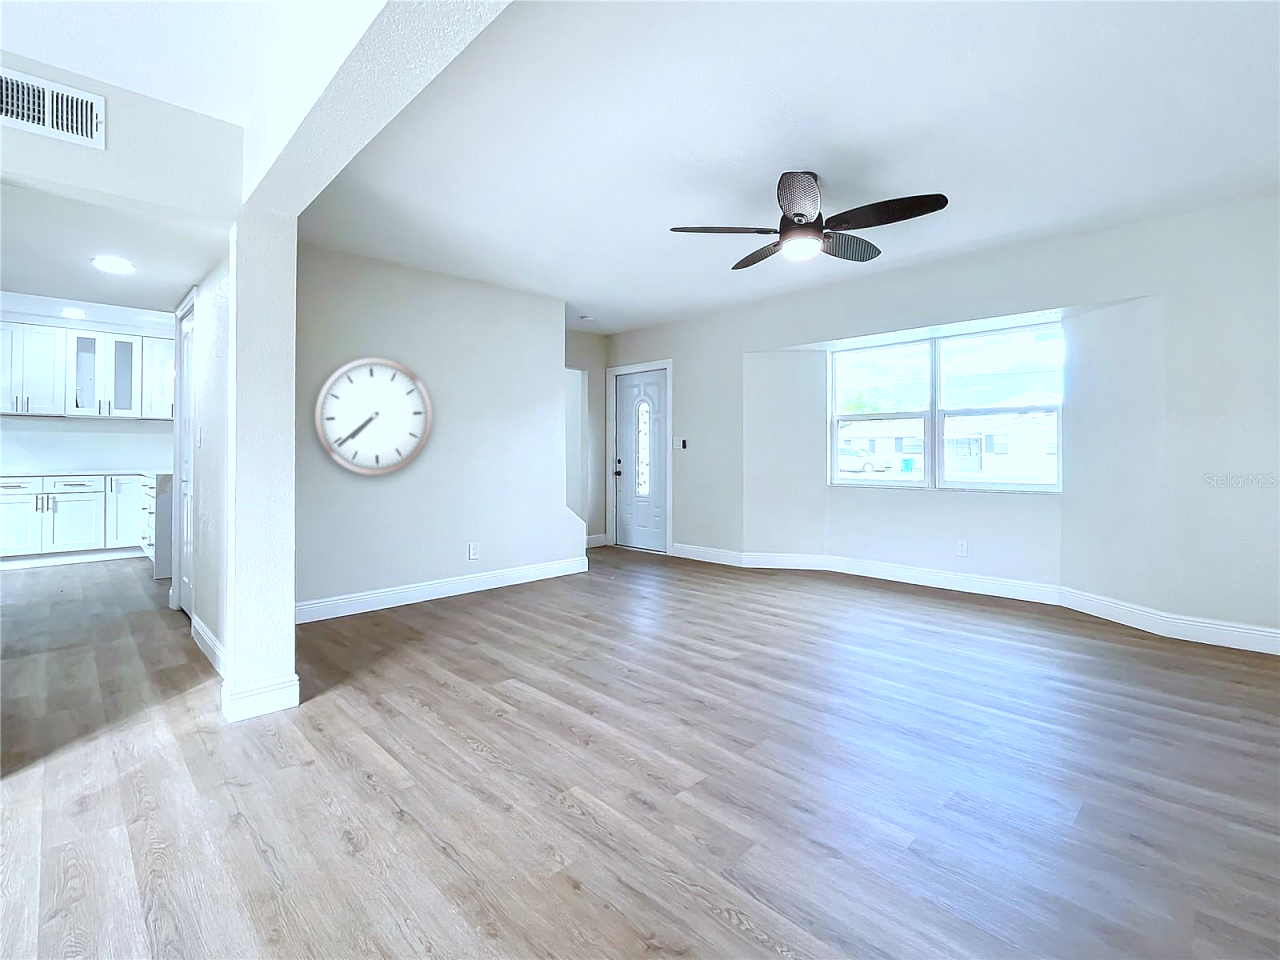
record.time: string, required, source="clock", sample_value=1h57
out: 7h39
